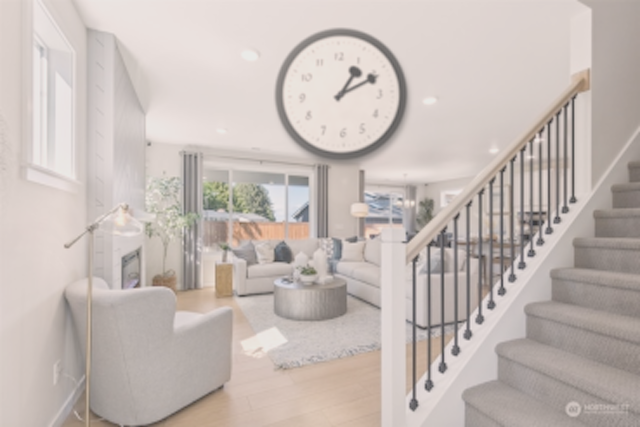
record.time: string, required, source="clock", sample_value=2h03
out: 1h11
